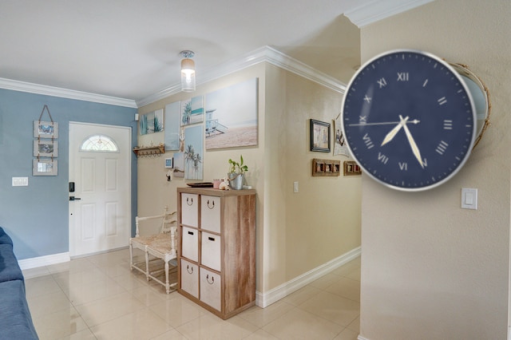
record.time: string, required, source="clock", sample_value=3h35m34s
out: 7h25m44s
